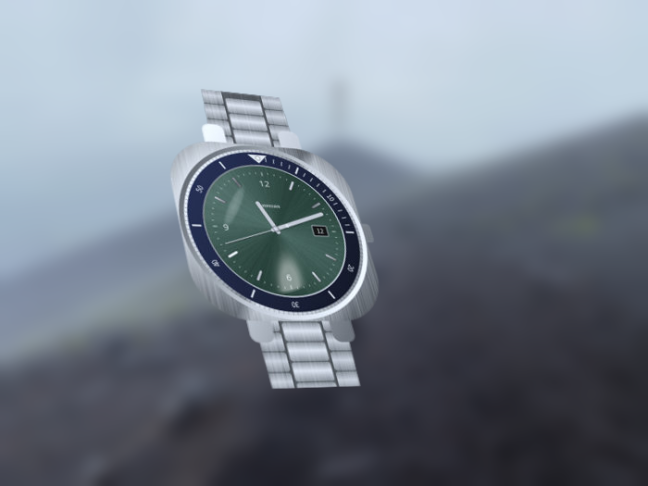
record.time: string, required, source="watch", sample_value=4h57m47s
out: 11h11m42s
